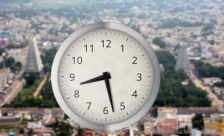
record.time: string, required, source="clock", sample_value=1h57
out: 8h28
